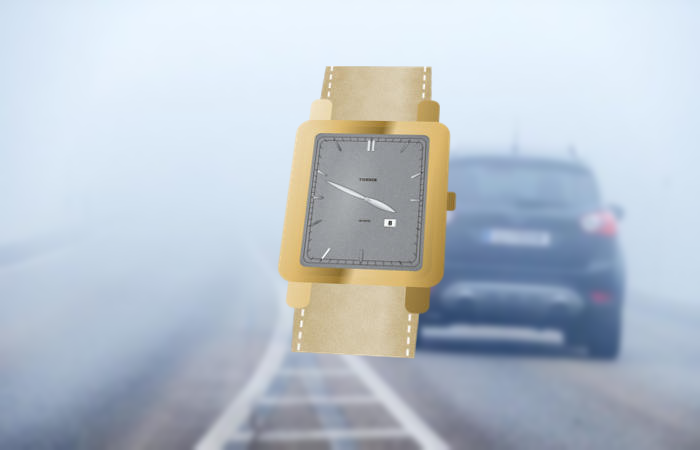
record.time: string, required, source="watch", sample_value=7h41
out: 3h49
